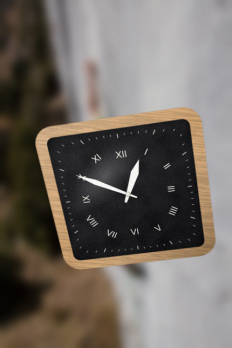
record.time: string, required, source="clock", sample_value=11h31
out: 12h50
